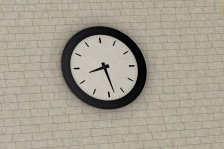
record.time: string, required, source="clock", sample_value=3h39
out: 8h28
